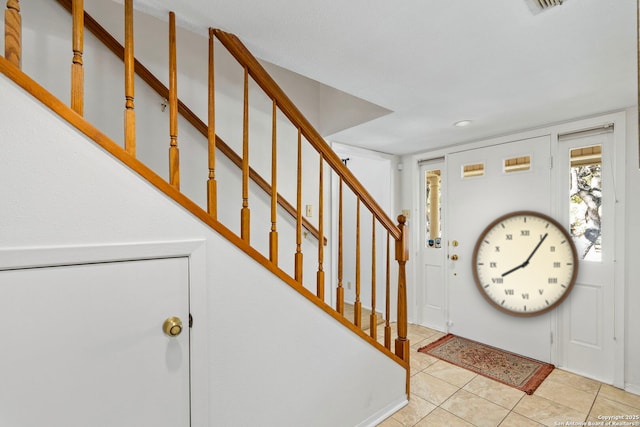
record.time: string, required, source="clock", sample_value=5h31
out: 8h06
